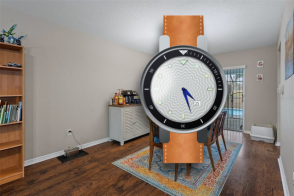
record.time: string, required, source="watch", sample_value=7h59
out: 4h27
